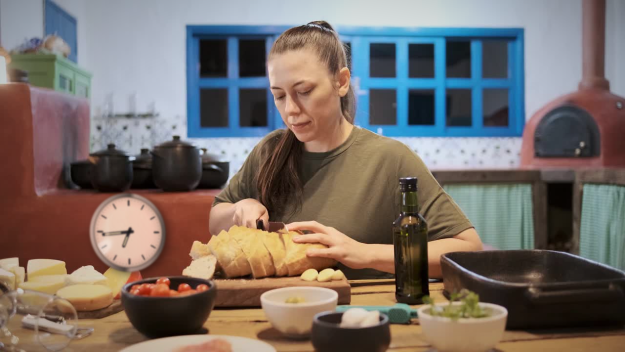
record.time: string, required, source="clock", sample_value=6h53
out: 6h44
